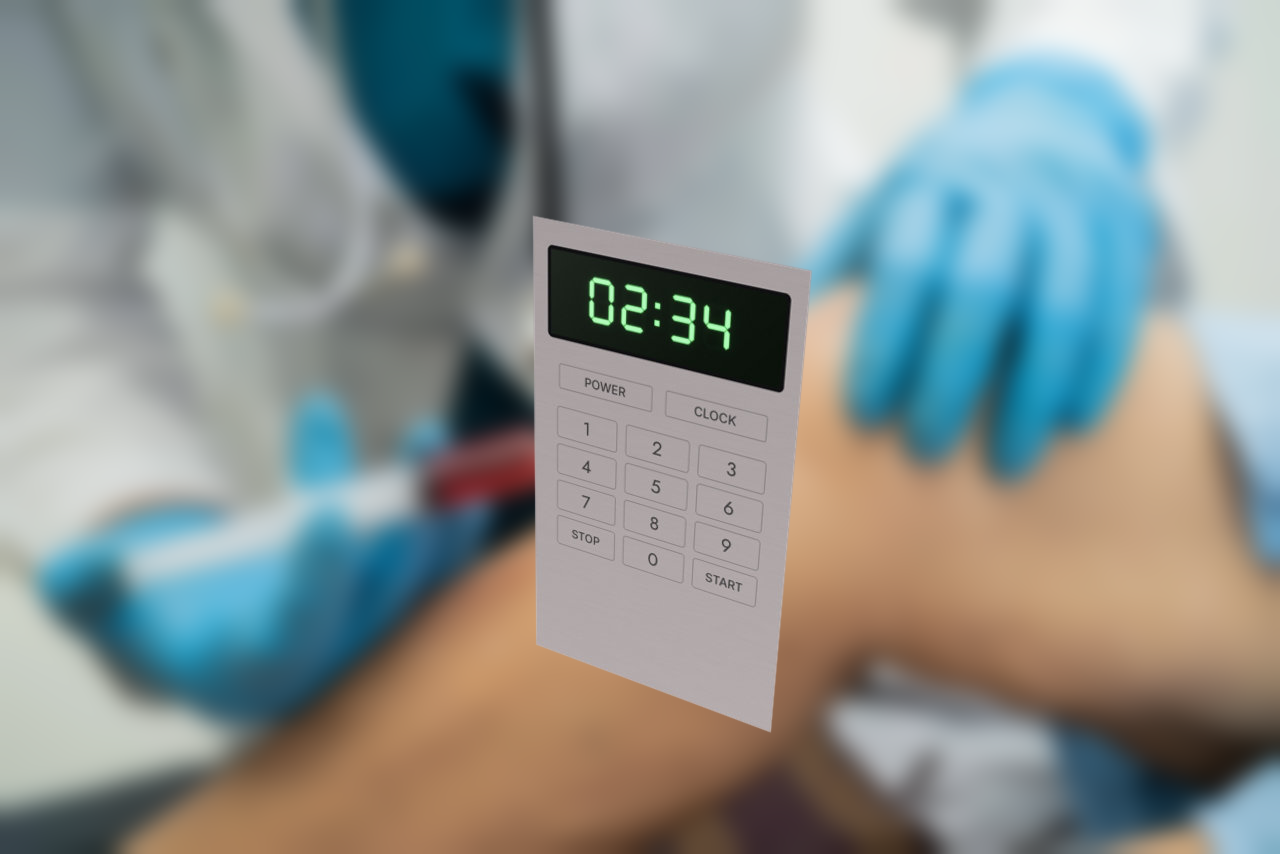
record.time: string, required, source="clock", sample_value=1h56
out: 2h34
